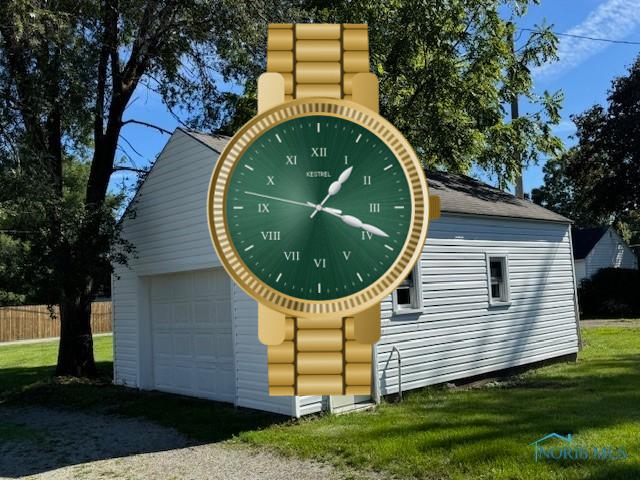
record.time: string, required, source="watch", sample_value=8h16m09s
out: 1h18m47s
